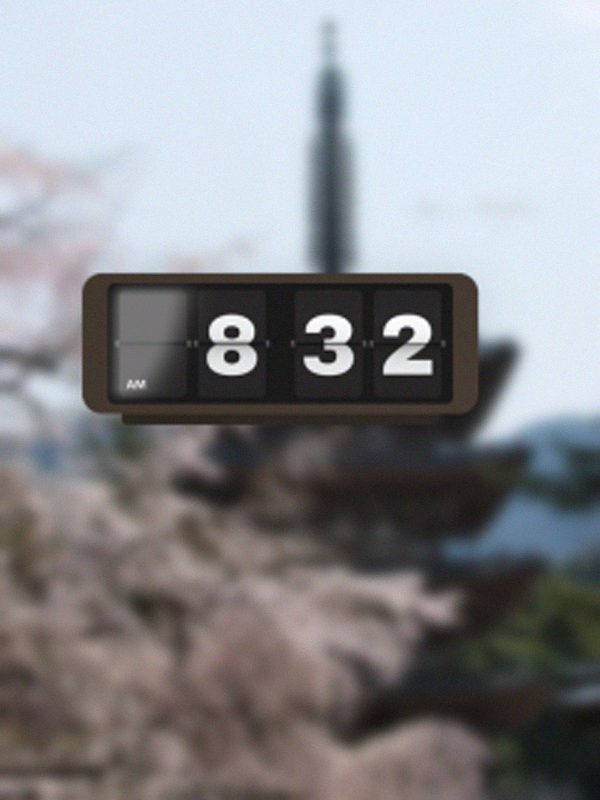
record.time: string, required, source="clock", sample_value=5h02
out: 8h32
